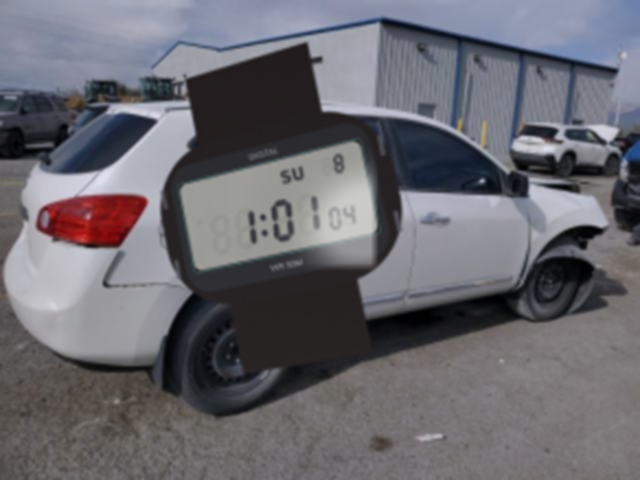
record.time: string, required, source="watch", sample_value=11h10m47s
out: 1h01m04s
